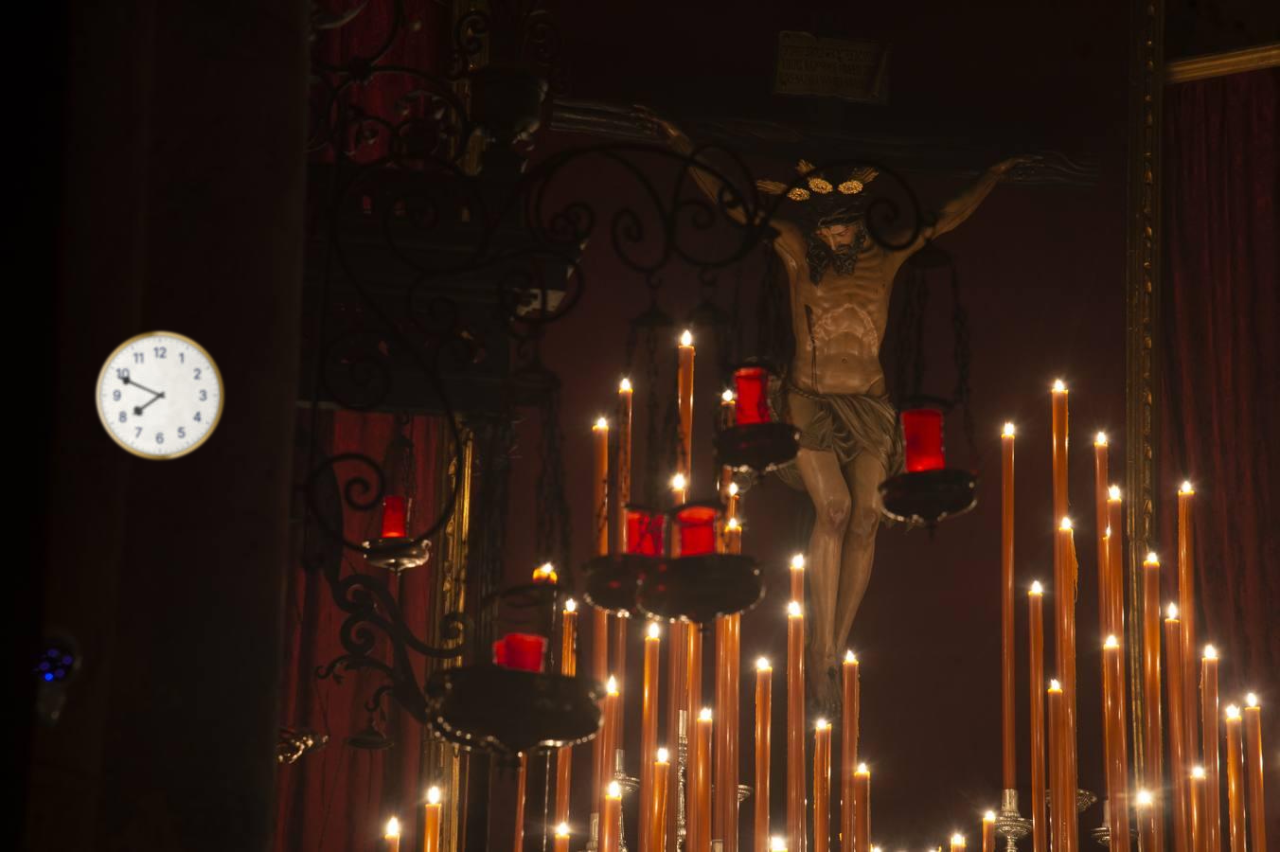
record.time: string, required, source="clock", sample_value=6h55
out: 7h49
